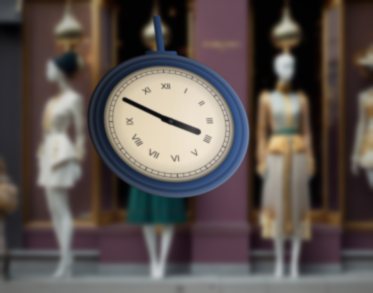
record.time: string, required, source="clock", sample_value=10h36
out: 3h50
